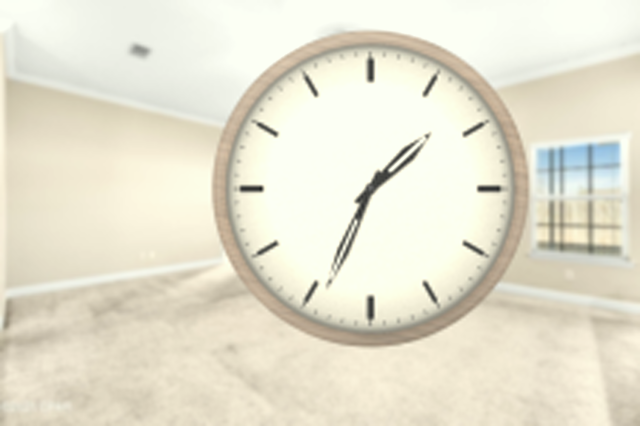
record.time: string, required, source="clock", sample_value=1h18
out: 1h34
